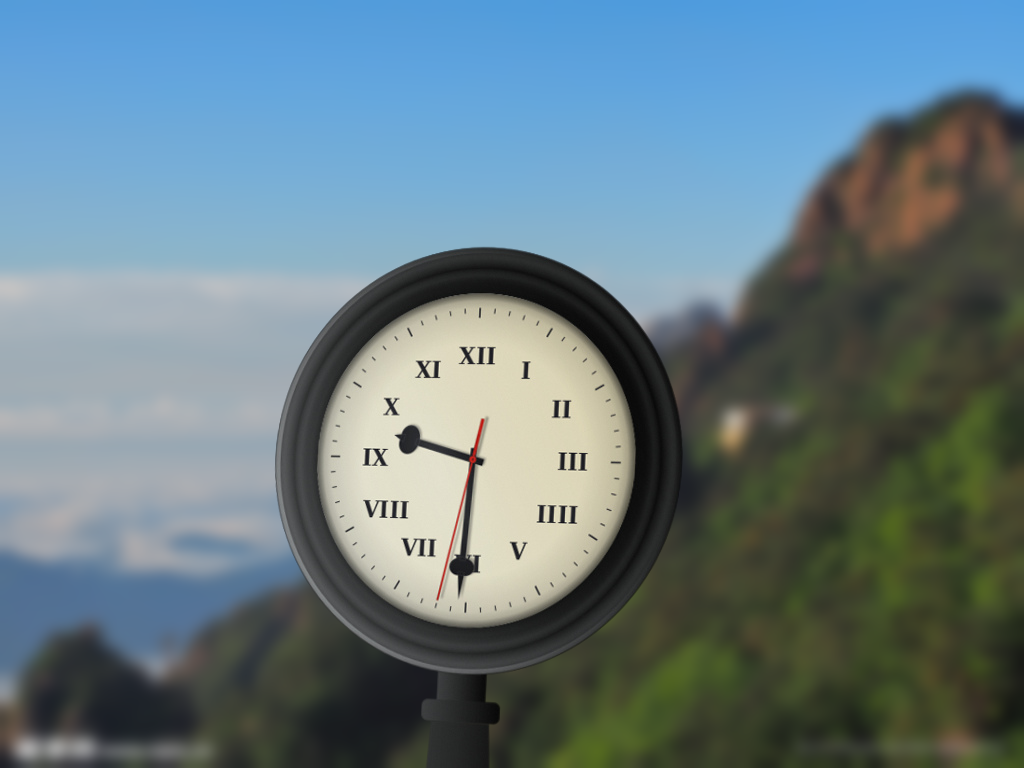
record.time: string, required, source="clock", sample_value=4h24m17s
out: 9h30m32s
